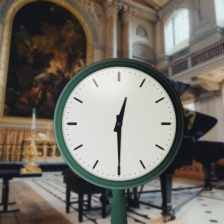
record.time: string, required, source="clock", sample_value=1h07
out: 12h30
